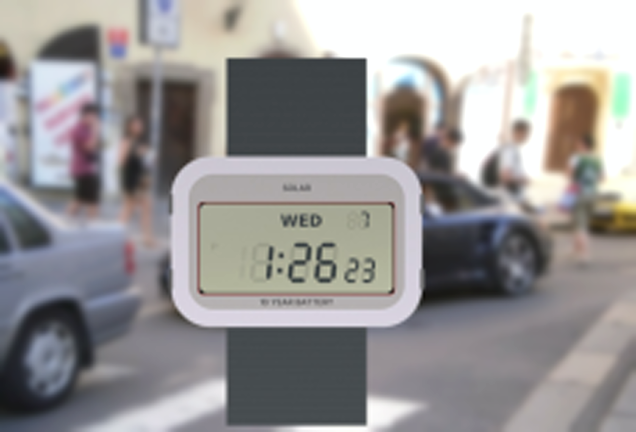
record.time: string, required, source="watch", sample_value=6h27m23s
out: 1h26m23s
